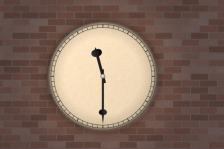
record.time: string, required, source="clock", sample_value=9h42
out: 11h30
